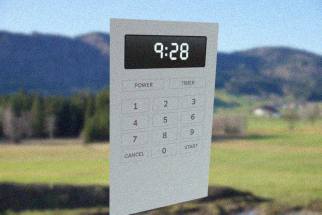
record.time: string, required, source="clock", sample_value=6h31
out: 9h28
